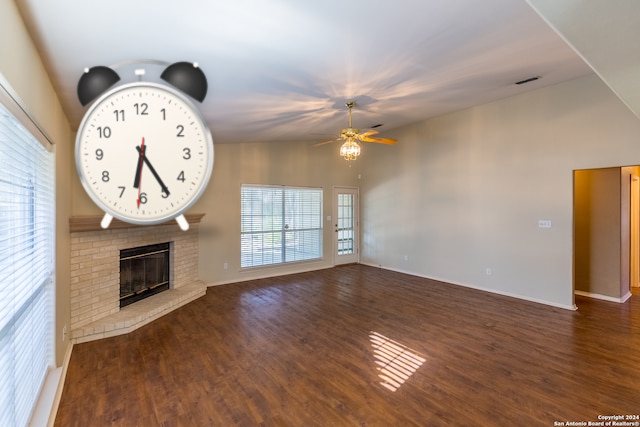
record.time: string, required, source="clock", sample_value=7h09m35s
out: 6h24m31s
